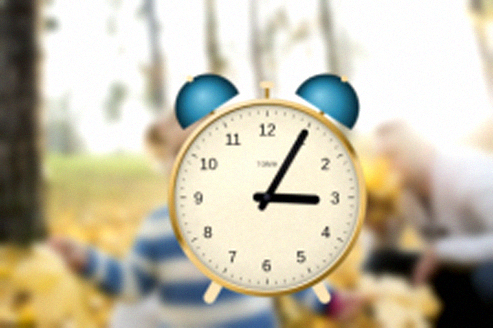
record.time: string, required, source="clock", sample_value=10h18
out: 3h05
